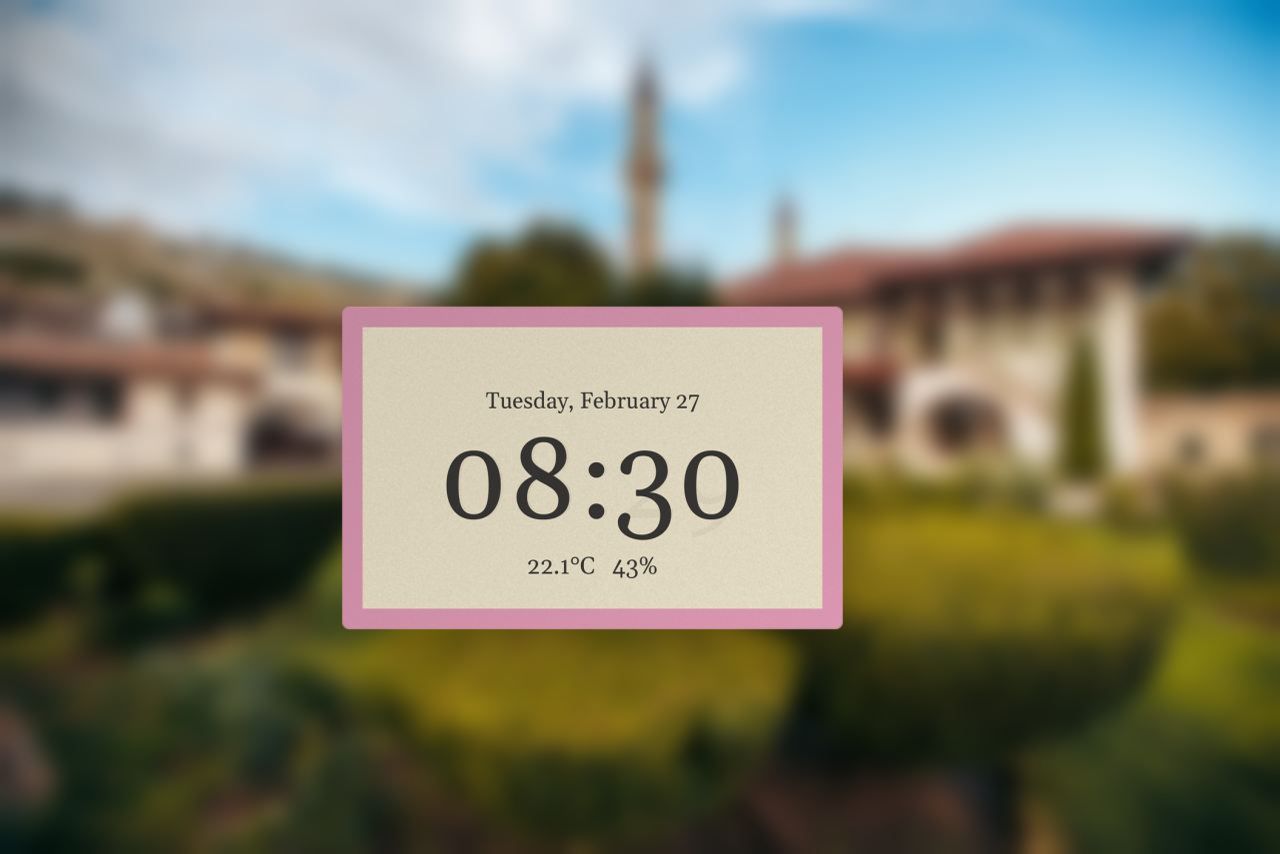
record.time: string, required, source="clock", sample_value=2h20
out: 8h30
